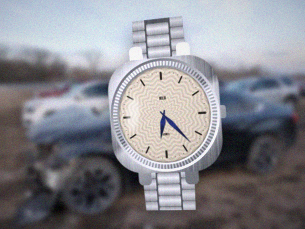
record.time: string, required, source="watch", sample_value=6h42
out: 6h23
